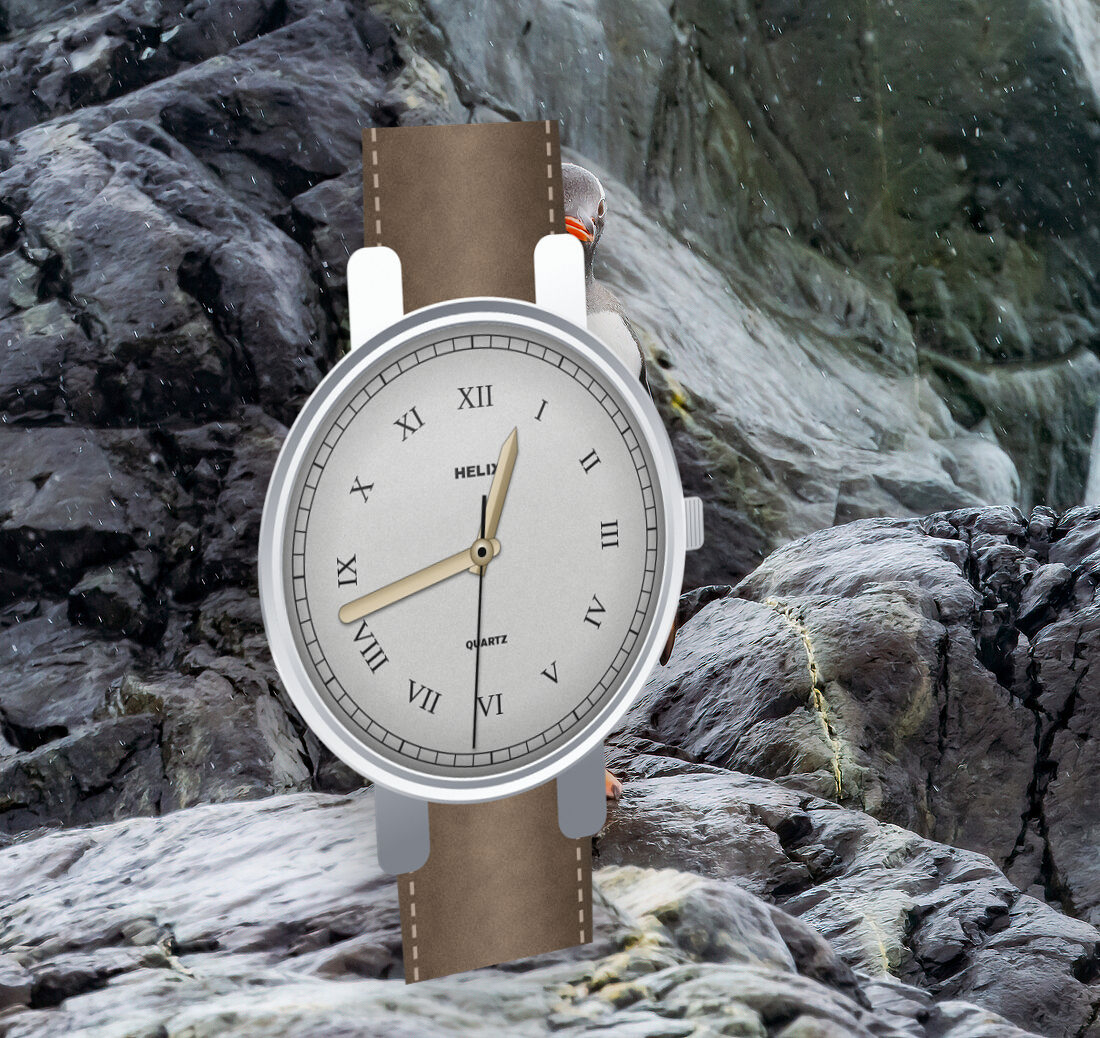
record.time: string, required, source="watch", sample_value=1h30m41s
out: 12h42m31s
